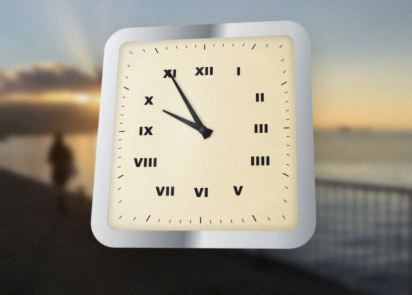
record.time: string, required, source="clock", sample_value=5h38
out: 9h55
